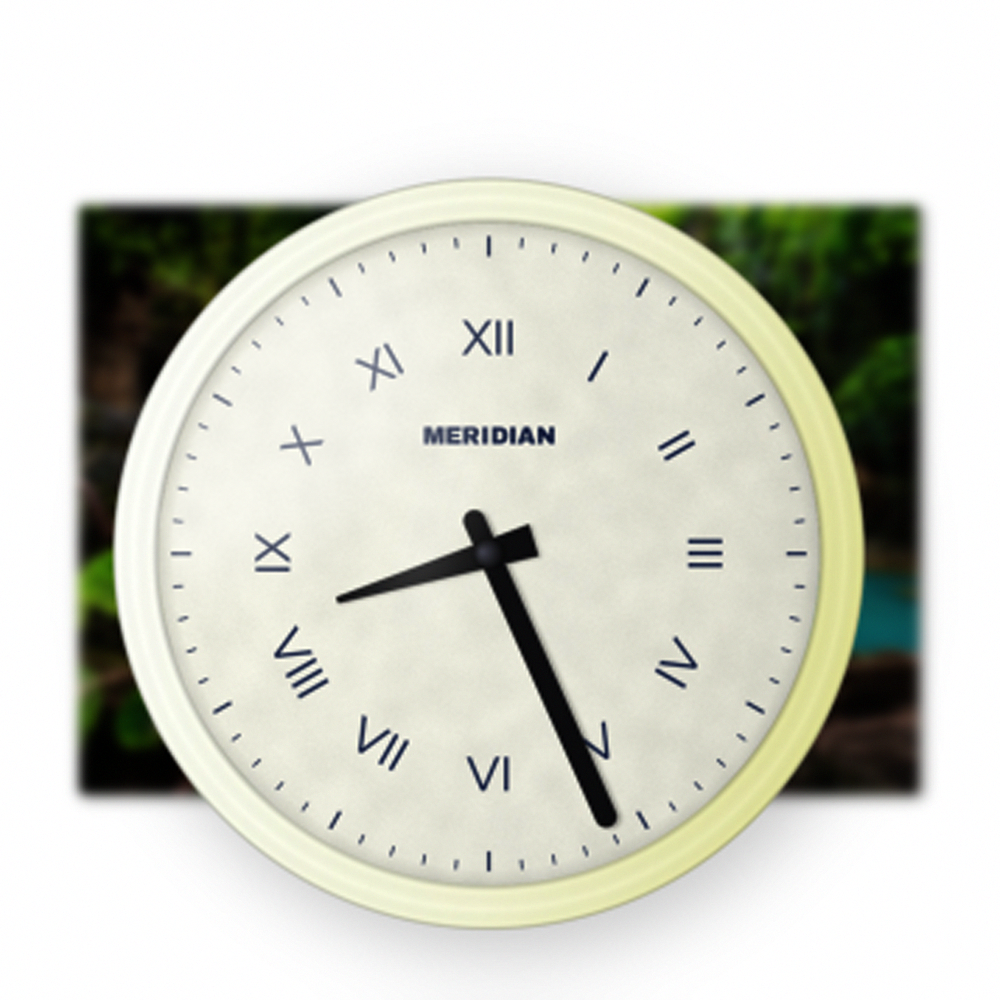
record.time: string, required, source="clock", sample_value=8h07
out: 8h26
